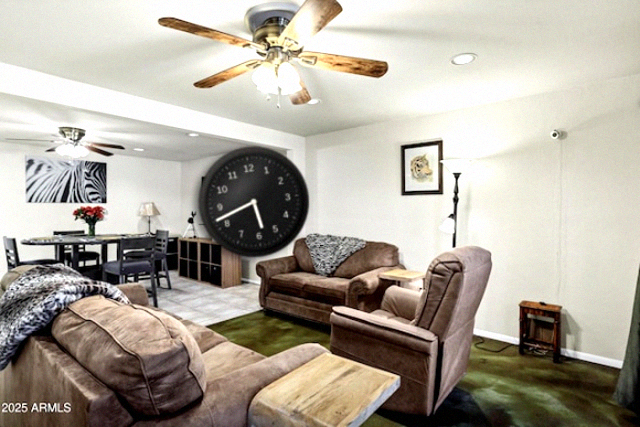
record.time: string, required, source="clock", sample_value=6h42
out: 5h42
